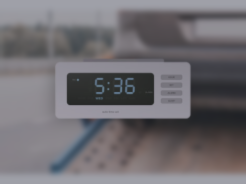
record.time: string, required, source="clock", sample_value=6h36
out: 5h36
